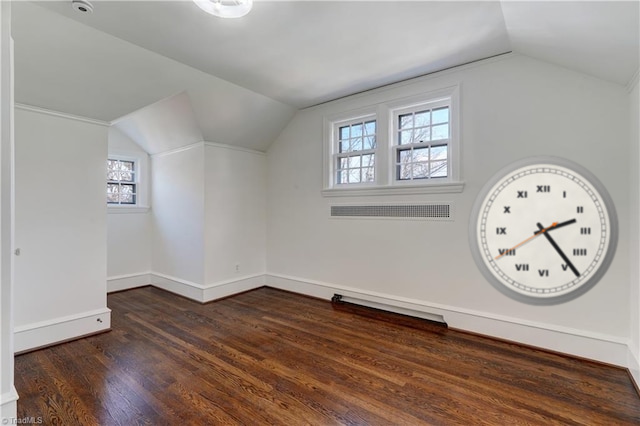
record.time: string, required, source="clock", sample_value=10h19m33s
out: 2h23m40s
